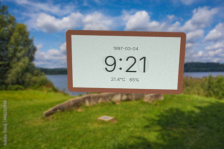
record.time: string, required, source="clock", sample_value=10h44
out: 9h21
